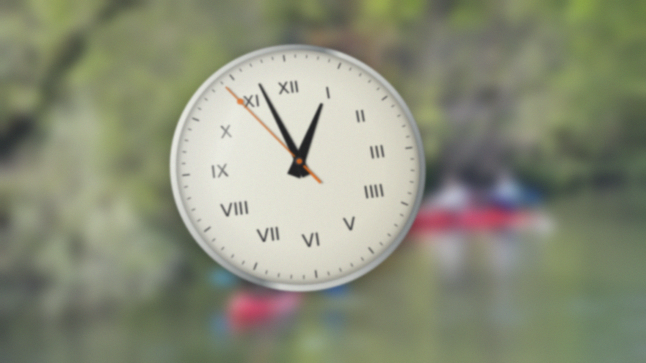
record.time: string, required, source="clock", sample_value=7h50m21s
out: 12h56m54s
